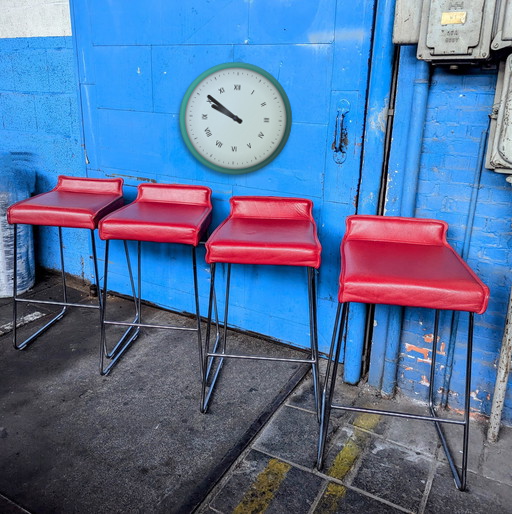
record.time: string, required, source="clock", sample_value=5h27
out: 9h51
